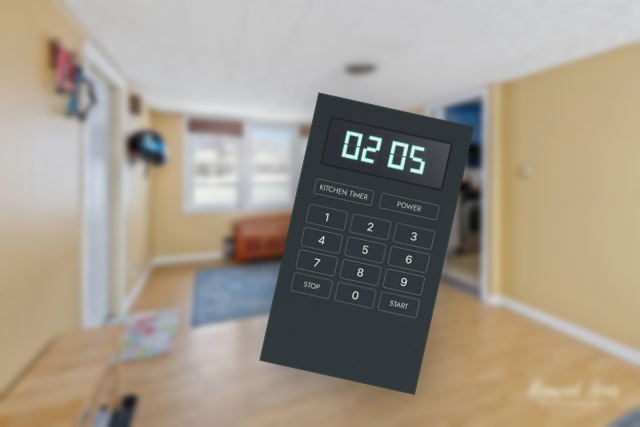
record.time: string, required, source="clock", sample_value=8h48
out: 2h05
